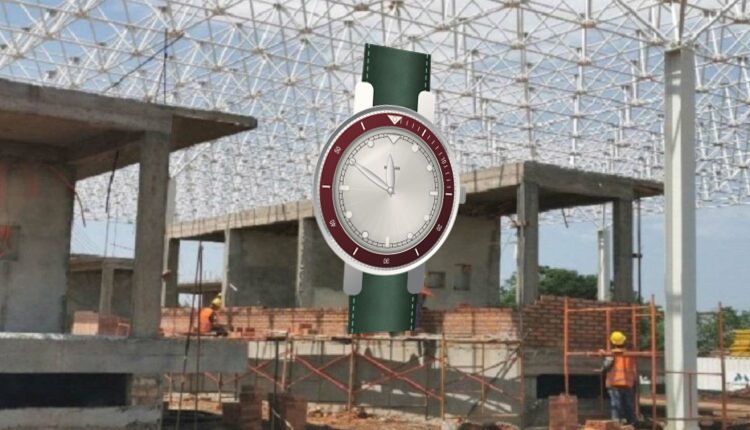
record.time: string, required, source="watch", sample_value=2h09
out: 11h50
